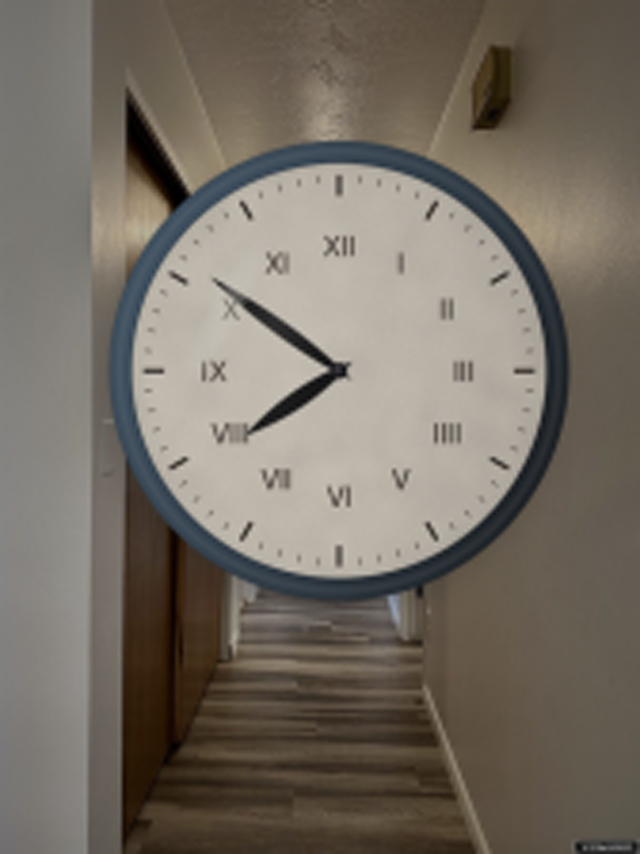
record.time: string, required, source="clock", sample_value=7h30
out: 7h51
